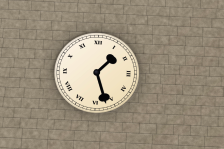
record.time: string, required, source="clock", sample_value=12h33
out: 1h27
